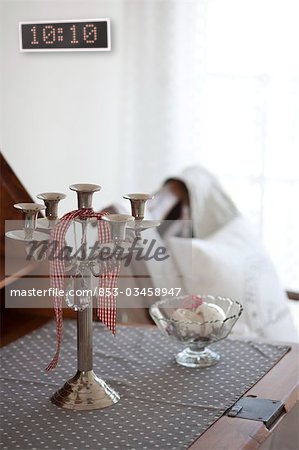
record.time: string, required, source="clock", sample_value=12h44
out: 10h10
